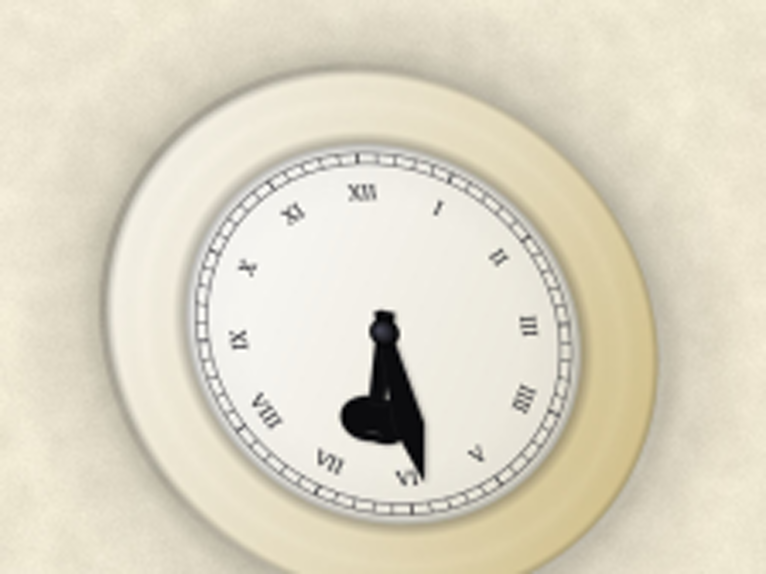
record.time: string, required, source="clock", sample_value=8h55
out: 6h29
